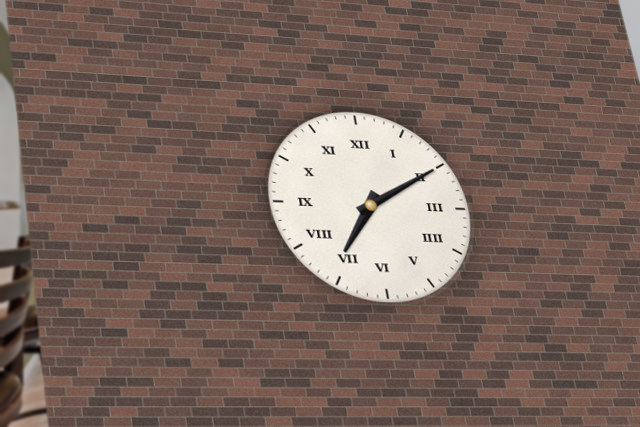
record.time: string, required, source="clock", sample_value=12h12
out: 7h10
